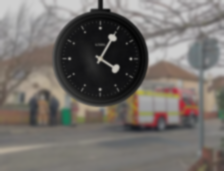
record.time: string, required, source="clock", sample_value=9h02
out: 4h05
